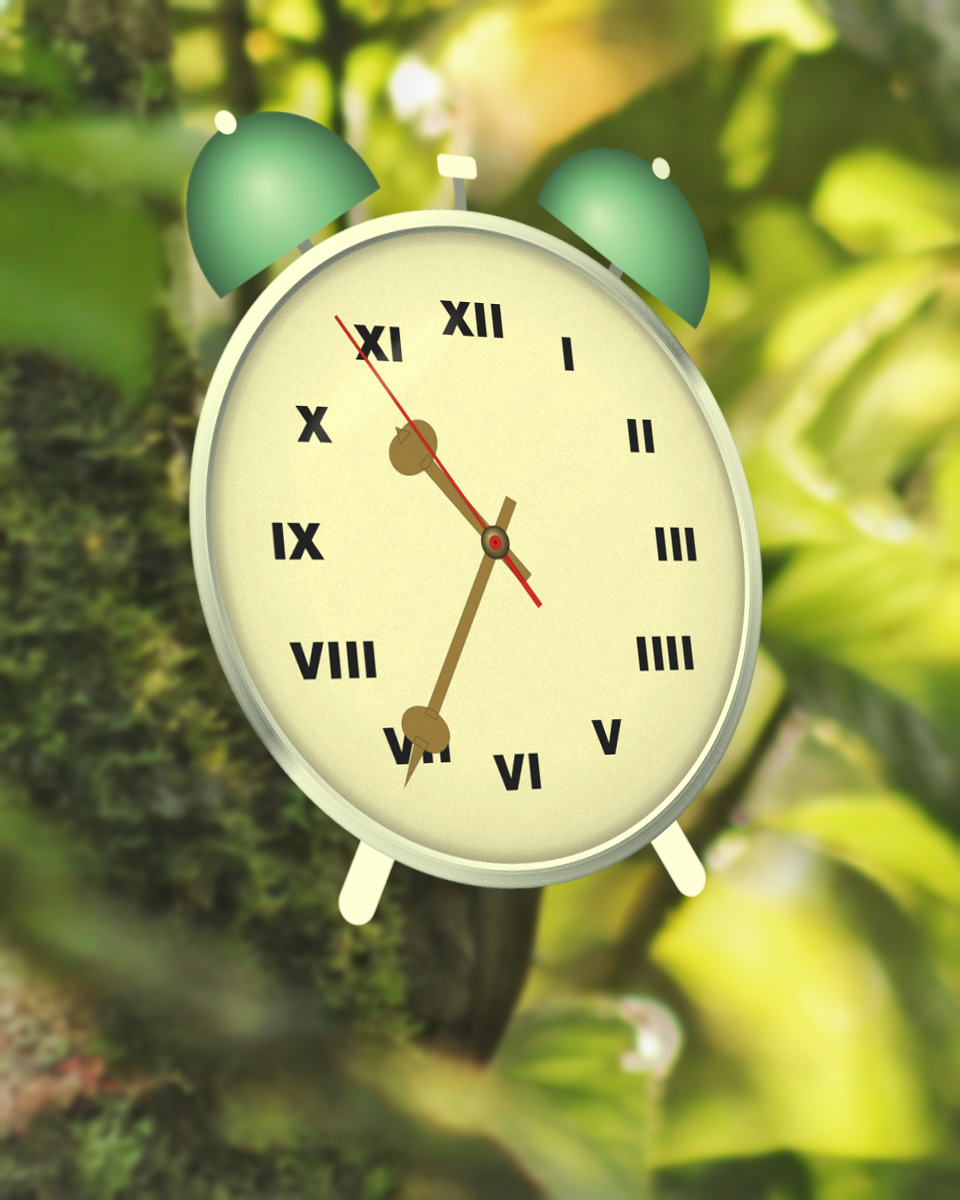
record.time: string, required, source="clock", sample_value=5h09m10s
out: 10h34m54s
